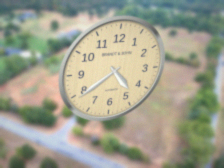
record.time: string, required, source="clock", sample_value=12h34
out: 4h39
